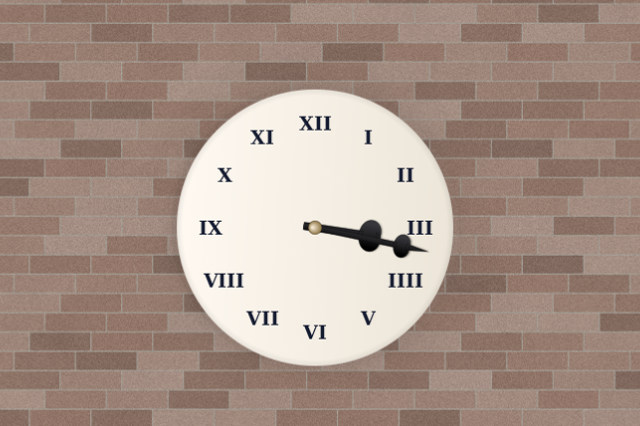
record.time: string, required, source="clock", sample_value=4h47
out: 3h17
